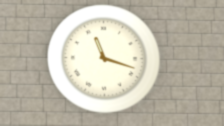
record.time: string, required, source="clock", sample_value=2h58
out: 11h18
